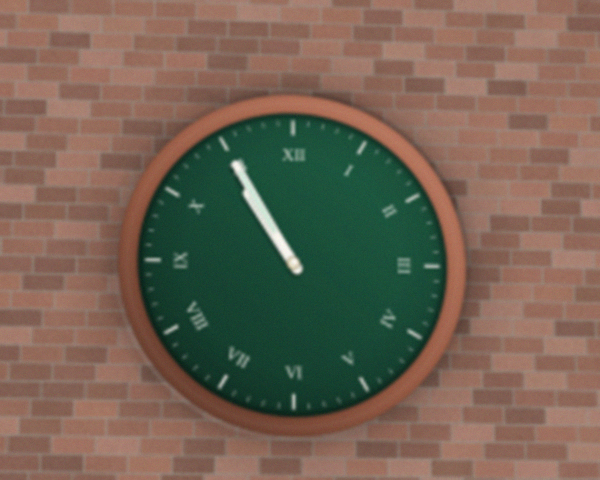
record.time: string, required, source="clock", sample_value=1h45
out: 10h55
